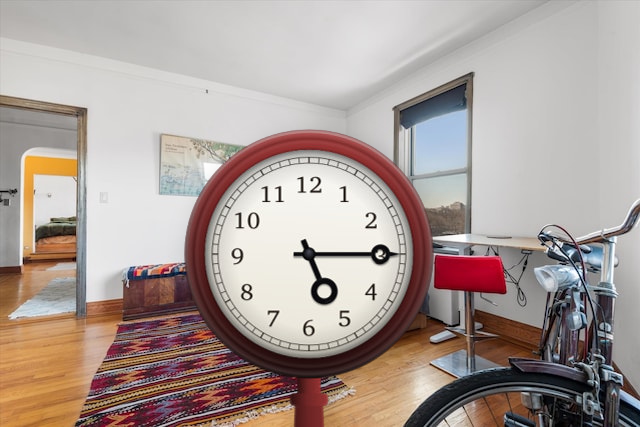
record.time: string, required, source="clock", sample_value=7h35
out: 5h15
